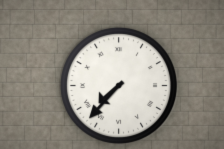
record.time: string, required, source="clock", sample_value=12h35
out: 7h37
